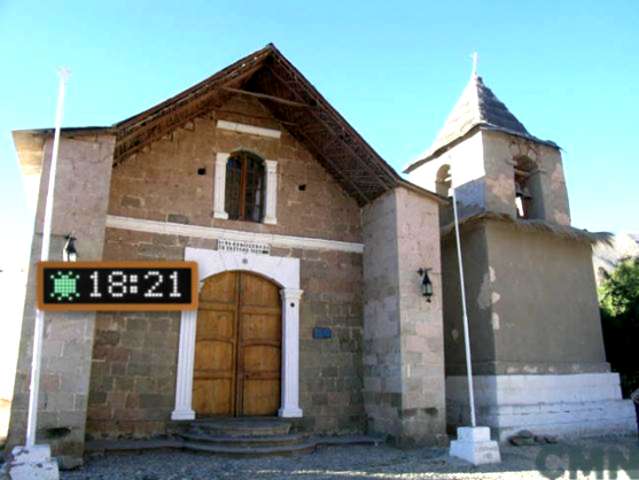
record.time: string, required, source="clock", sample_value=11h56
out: 18h21
